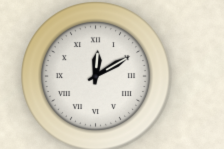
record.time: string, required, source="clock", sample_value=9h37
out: 12h10
